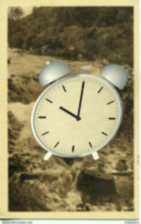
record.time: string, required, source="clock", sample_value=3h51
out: 10h00
